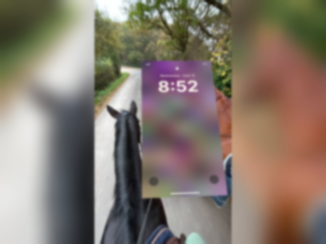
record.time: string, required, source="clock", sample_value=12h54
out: 8h52
